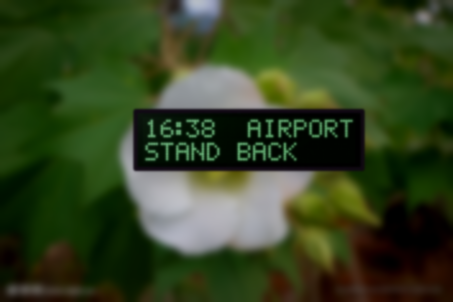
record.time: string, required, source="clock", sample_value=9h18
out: 16h38
